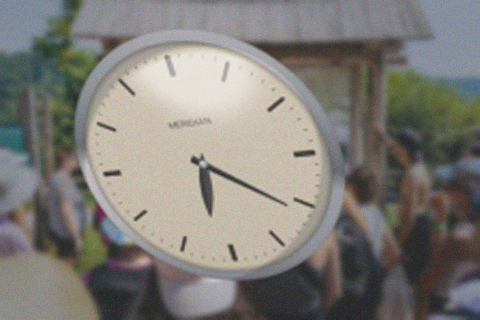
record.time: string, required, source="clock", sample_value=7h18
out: 6h21
